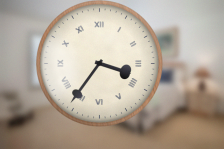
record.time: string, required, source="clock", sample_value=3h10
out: 3h36
